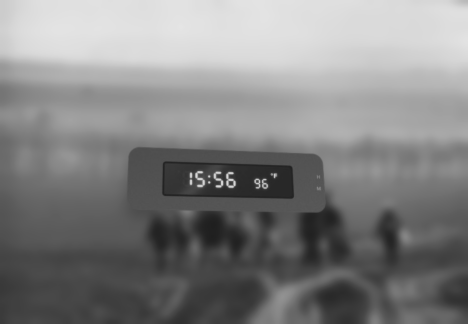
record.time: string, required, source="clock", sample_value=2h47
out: 15h56
